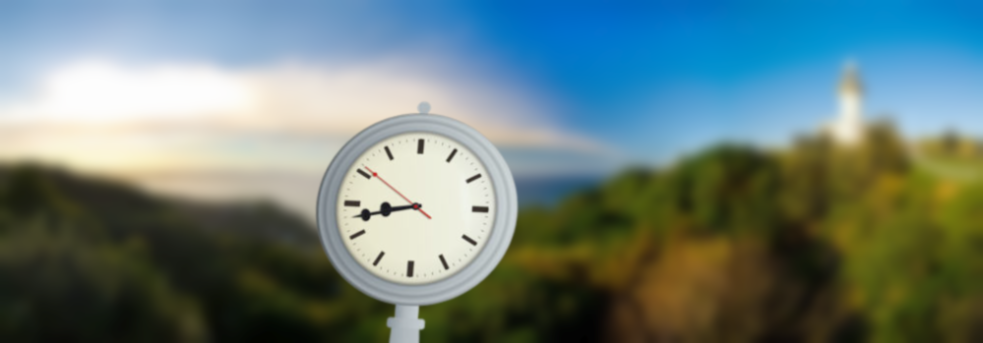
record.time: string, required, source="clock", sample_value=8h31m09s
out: 8h42m51s
